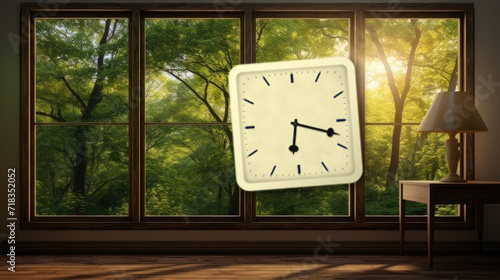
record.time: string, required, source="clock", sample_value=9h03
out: 6h18
